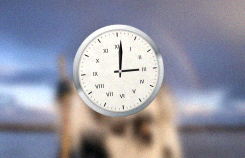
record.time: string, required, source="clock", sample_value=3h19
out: 3h01
